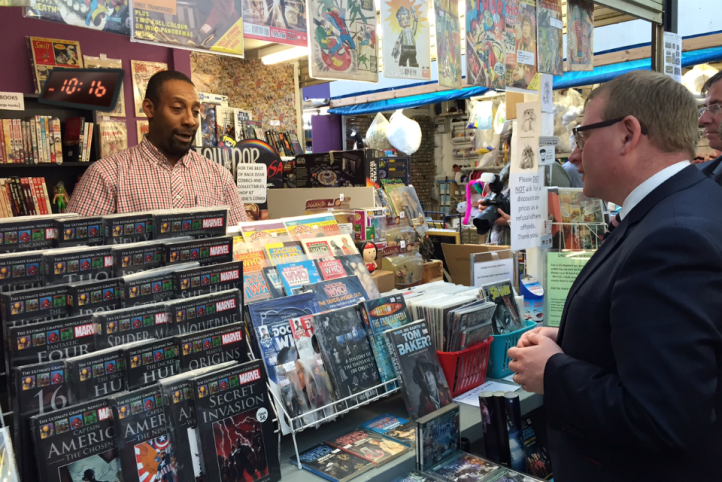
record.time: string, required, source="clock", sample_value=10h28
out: 10h16
